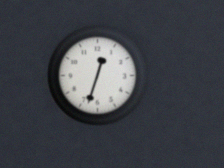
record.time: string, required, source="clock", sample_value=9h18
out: 12h33
